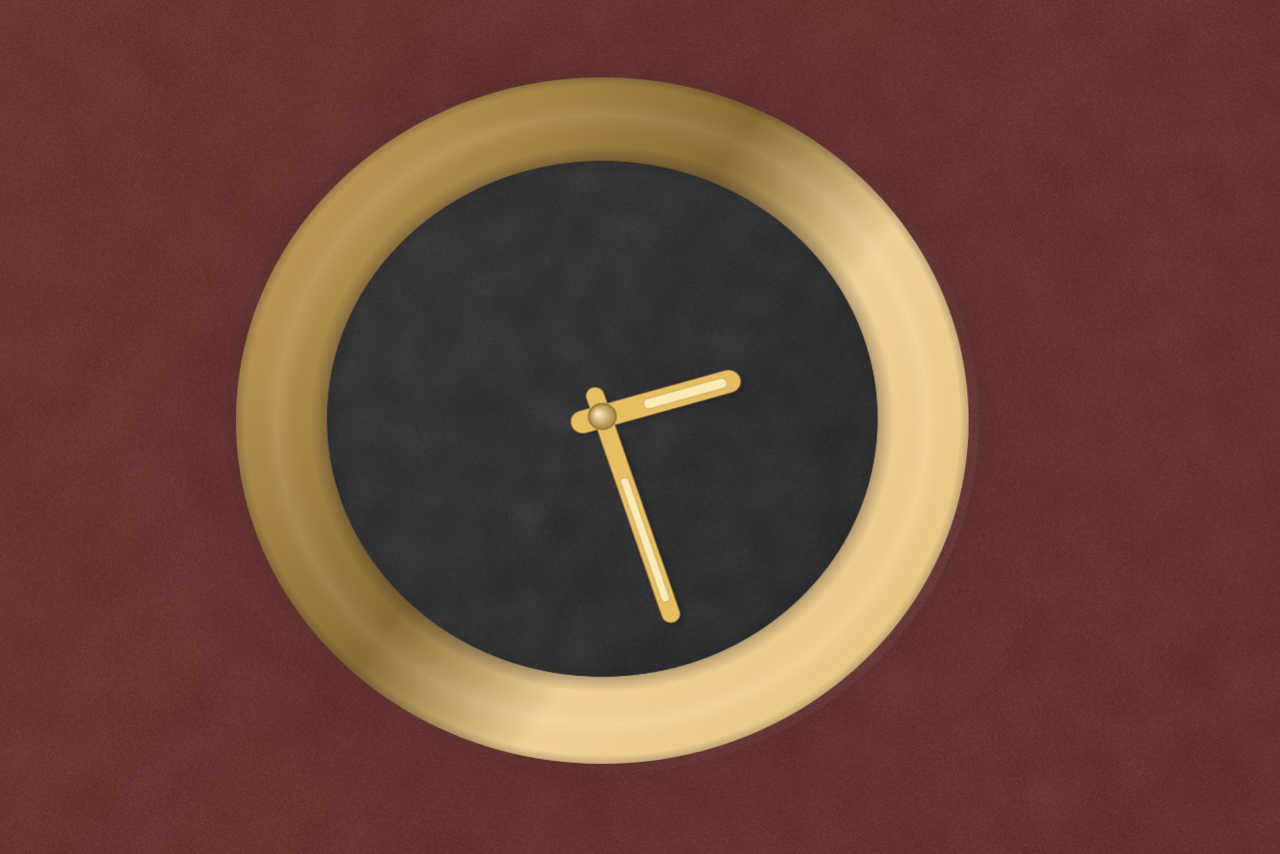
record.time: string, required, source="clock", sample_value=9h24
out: 2h27
